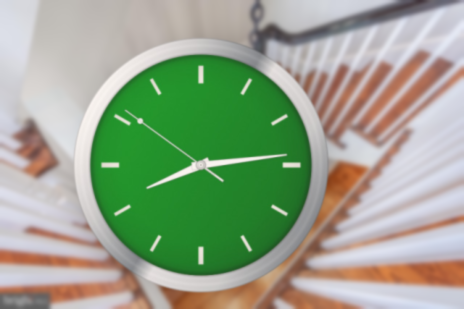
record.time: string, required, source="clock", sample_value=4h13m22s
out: 8h13m51s
